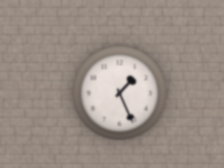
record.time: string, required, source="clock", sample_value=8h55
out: 1h26
